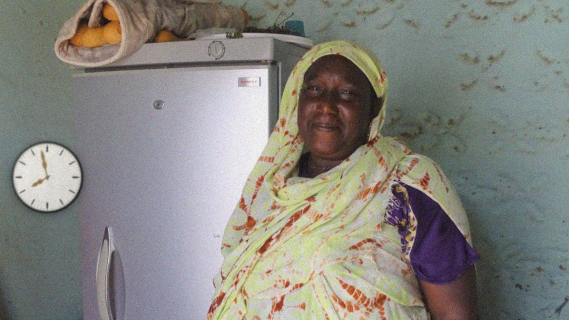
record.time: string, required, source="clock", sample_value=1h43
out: 7h58
